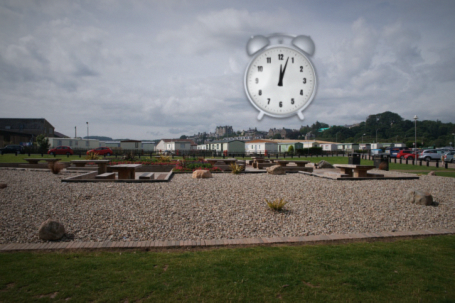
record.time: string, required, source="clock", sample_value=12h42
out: 12h03
